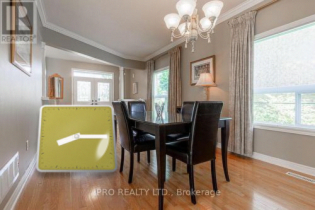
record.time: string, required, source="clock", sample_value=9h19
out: 8h15
